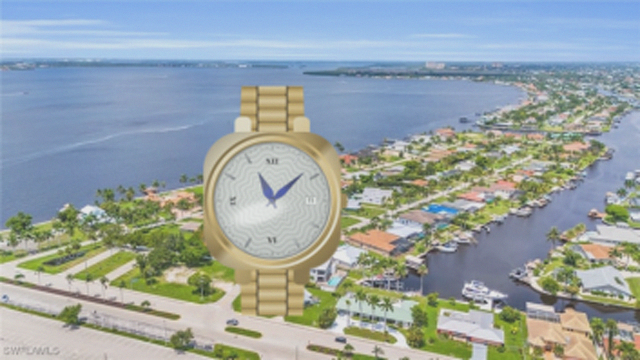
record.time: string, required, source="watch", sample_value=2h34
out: 11h08
